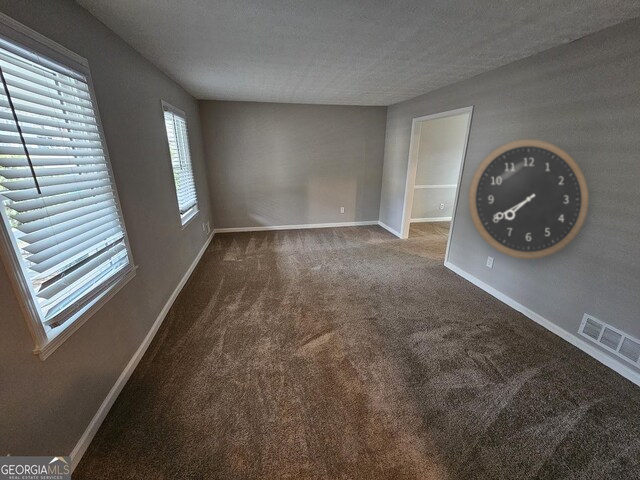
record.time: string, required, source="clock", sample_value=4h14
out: 7h40
